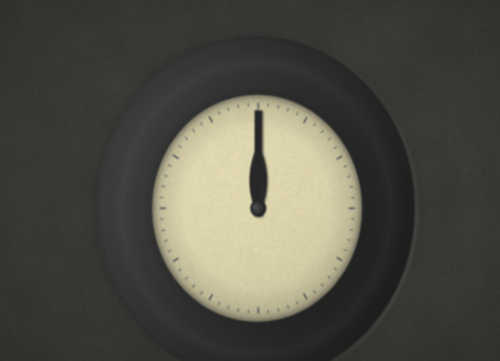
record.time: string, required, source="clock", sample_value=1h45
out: 12h00
